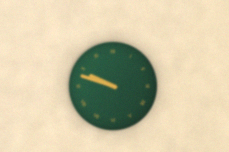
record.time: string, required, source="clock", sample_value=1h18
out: 9h48
